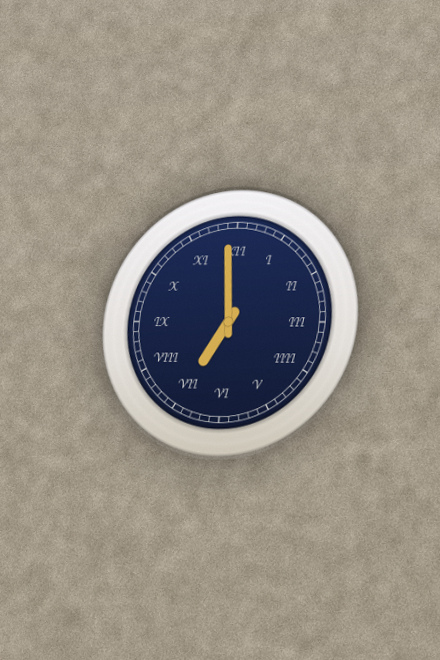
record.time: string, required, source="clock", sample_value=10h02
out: 6h59
